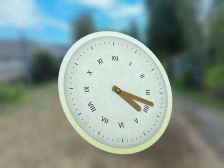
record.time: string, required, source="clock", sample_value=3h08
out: 4h18
